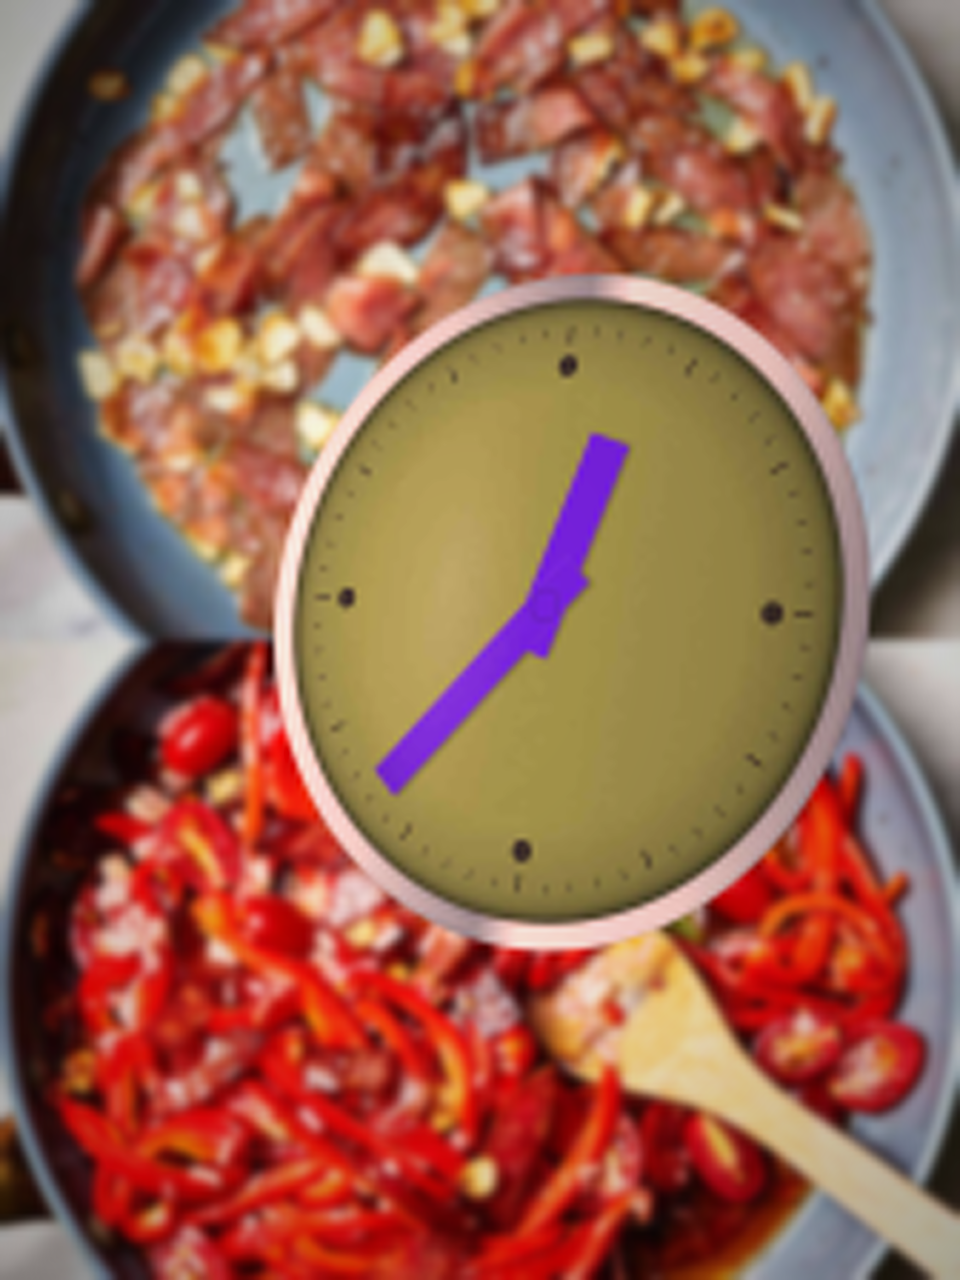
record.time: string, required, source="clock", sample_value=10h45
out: 12h37
